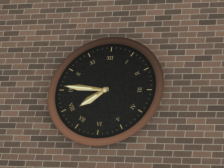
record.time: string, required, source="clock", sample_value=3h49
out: 7h46
